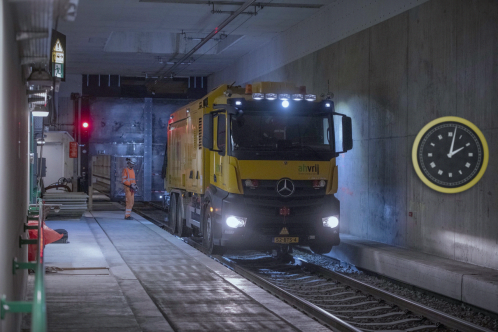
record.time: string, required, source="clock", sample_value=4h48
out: 2h02
